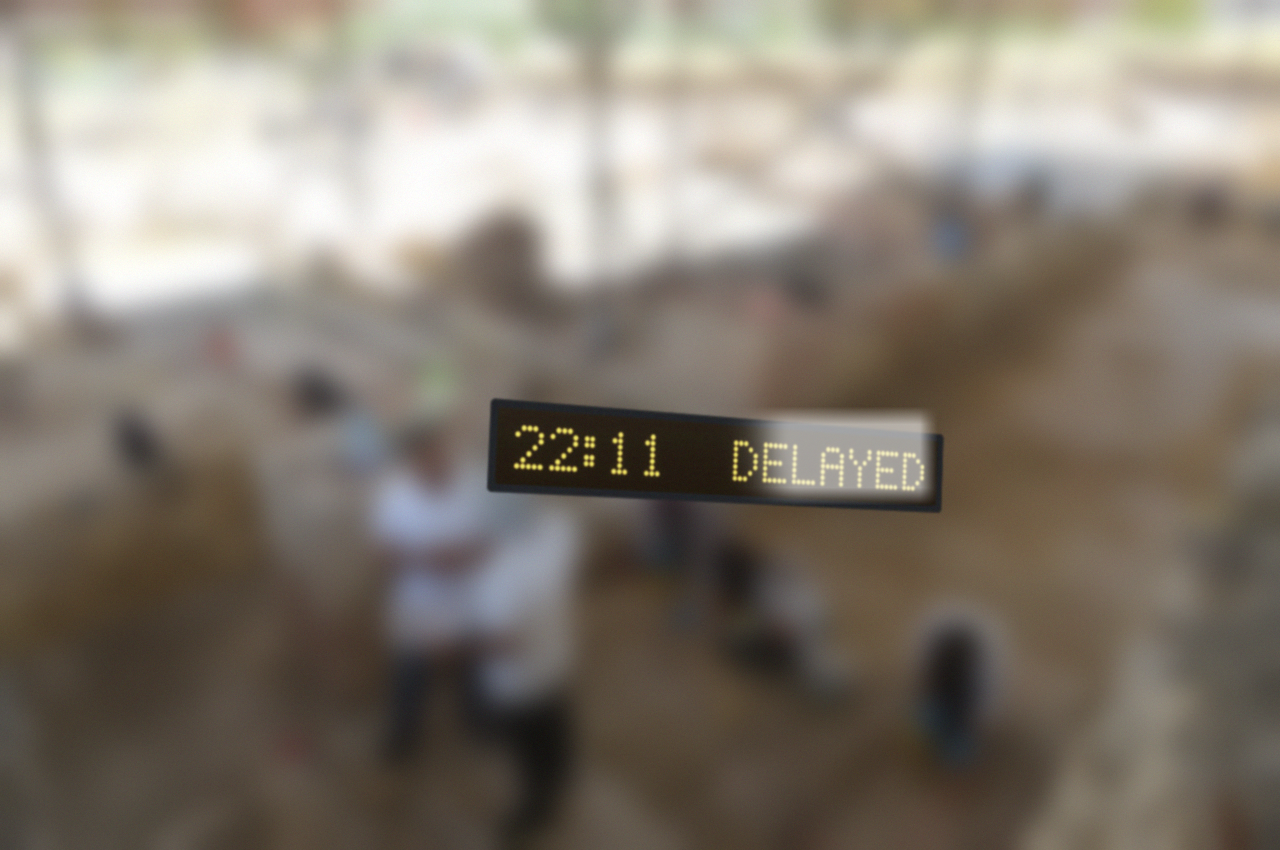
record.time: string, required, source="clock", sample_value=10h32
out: 22h11
